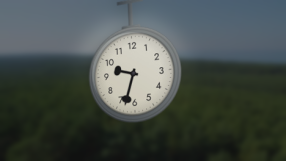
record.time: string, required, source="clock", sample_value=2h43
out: 9h33
